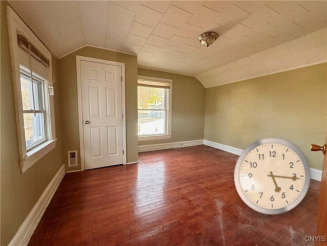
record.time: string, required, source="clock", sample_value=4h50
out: 5h16
